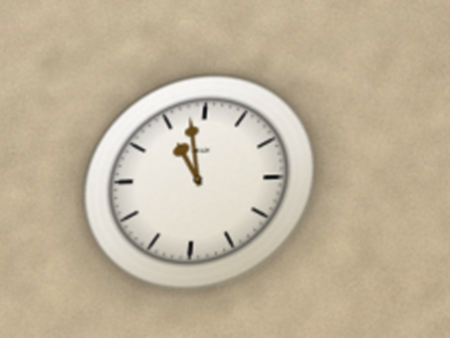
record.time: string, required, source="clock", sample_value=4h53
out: 10h58
